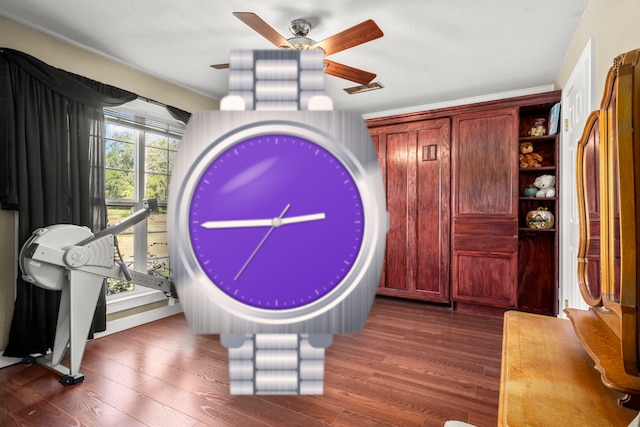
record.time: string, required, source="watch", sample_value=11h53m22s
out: 2h44m36s
